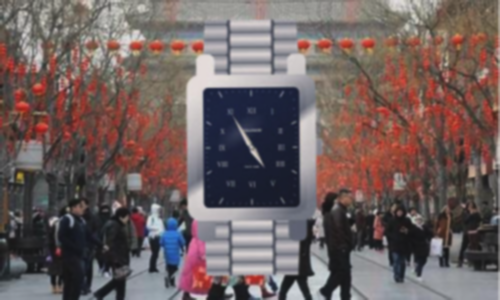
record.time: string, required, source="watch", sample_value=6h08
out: 4h55
